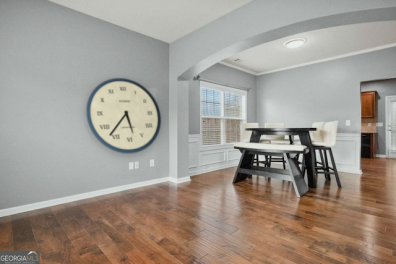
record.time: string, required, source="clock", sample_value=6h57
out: 5h37
